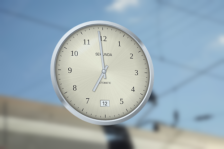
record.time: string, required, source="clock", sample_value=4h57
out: 6h59
